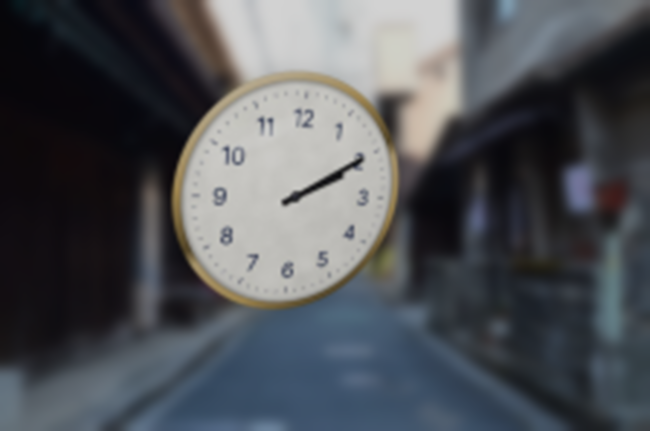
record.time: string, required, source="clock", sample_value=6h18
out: 2h10
